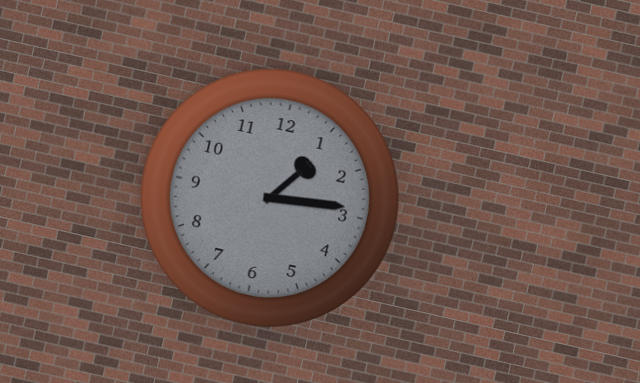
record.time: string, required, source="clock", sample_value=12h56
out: 1h14
